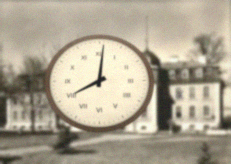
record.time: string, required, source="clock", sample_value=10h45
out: 8h01
